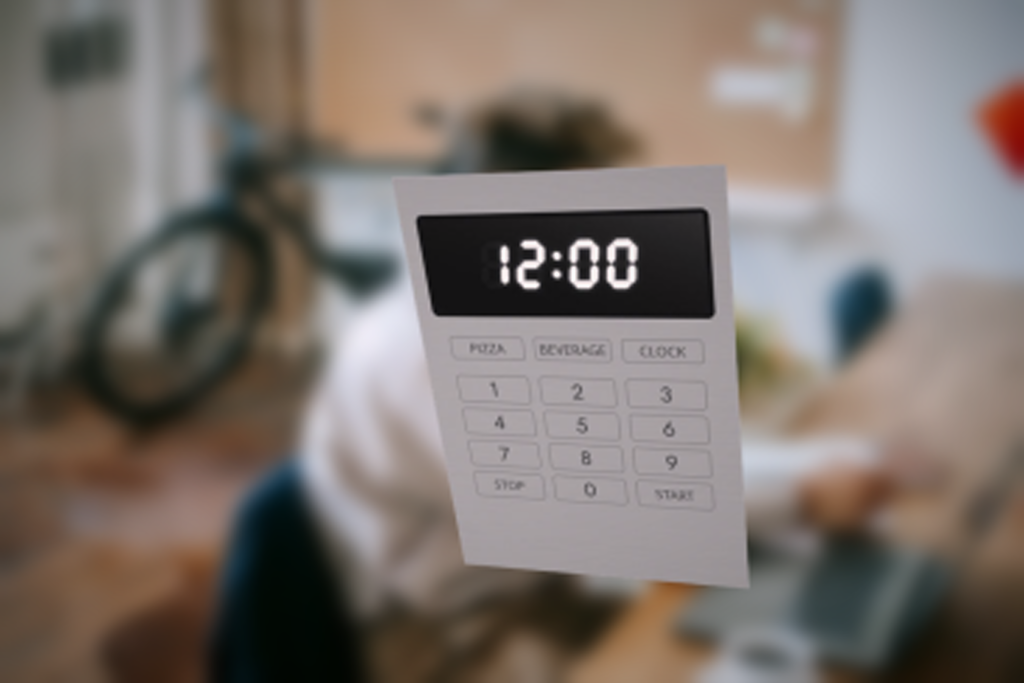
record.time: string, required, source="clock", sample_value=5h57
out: 12h00
